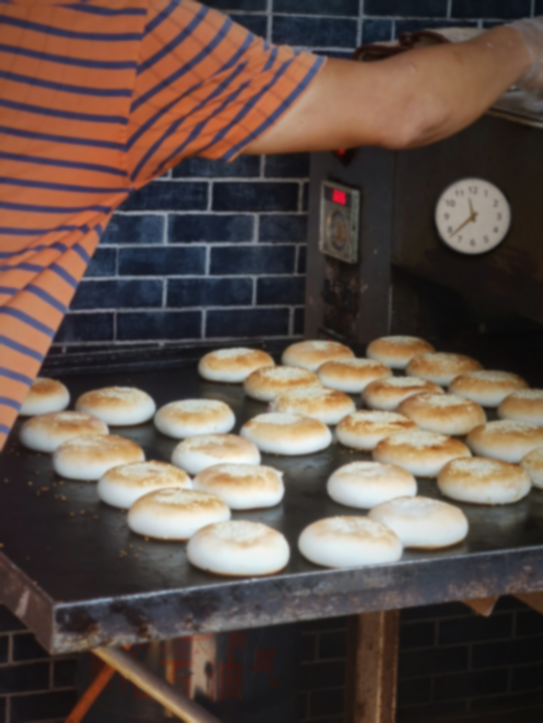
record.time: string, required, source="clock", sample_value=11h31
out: 11h38
